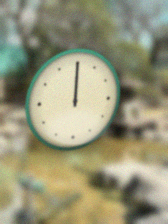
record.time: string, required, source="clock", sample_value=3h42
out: 12h00
